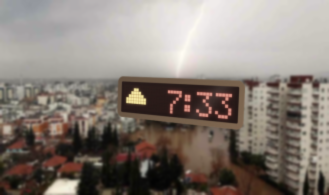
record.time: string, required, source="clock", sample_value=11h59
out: 7h33
